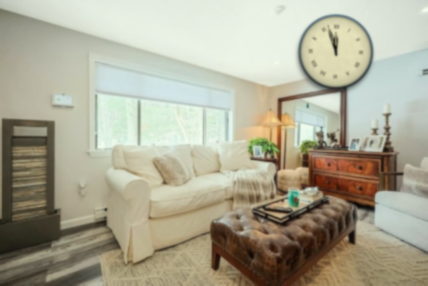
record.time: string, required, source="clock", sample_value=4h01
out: 11h57
